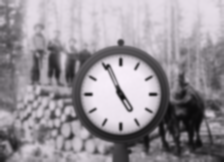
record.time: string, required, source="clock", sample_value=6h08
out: 4h56
